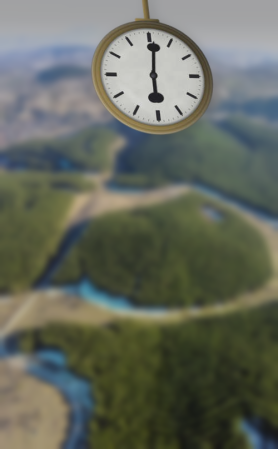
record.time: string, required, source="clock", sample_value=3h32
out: 6h01
